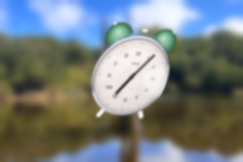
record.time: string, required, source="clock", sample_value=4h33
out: 7h06
